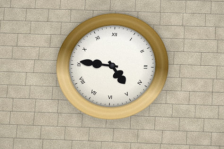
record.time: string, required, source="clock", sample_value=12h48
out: 4h46
